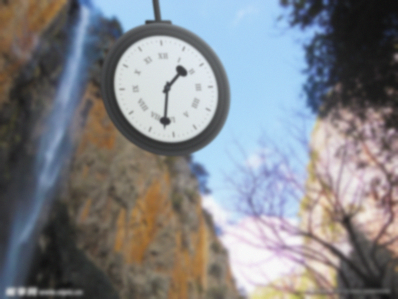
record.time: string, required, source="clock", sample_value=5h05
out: 1h32
